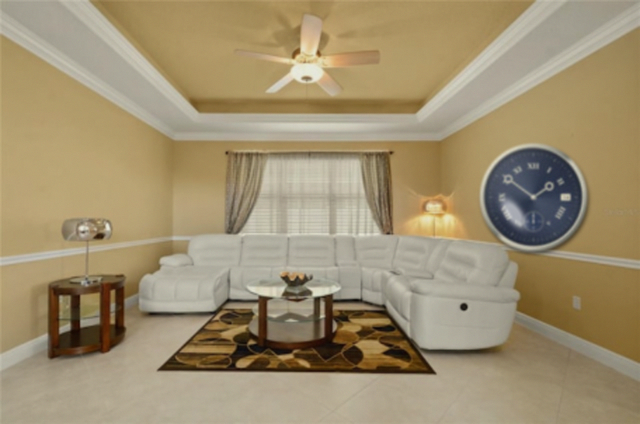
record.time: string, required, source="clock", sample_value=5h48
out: 1h51
